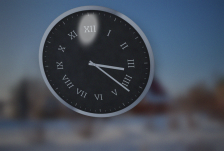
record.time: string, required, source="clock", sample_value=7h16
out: 3h22
